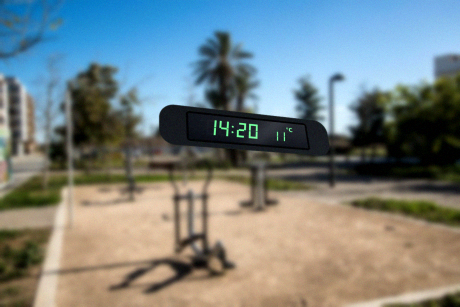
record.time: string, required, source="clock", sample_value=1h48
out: 14h20
